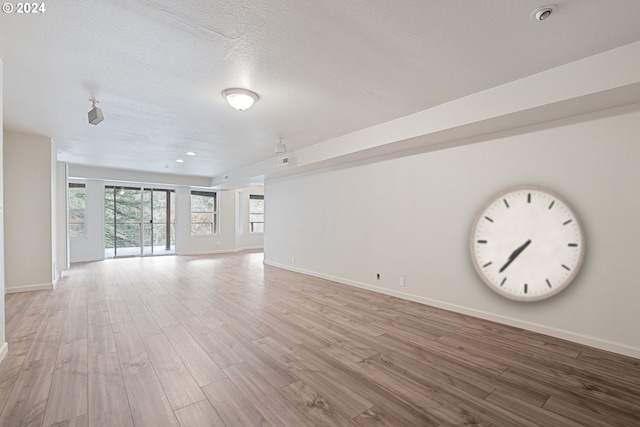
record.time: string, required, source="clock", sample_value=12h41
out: 7h37
